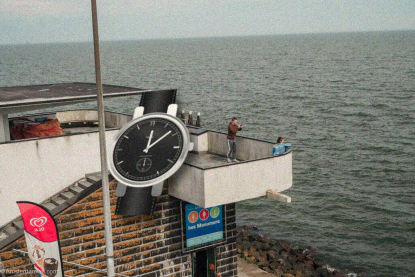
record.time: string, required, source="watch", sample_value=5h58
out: 12h08
